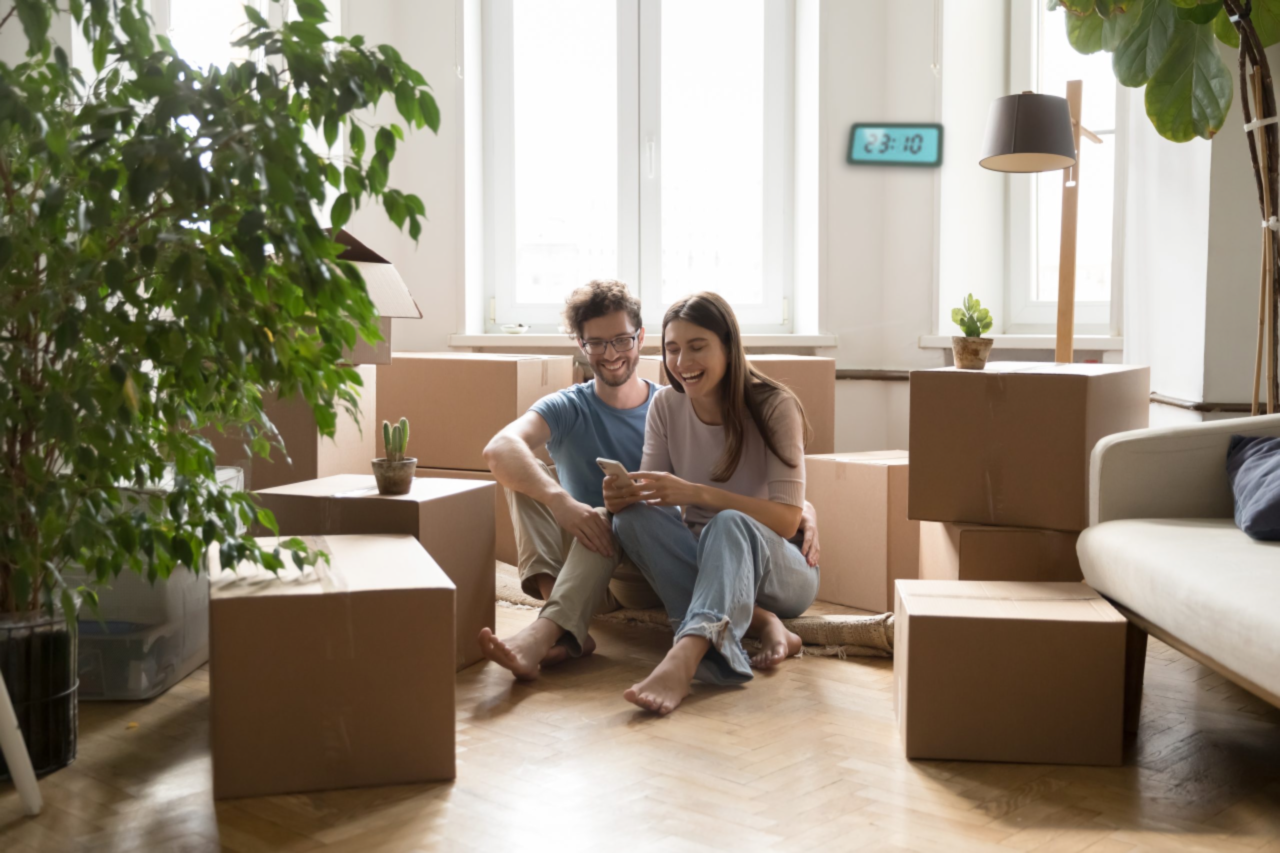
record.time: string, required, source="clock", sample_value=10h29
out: 23h10
